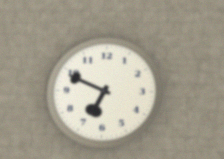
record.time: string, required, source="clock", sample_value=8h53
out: 6h49
